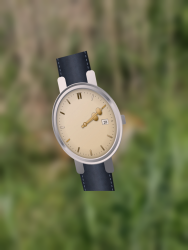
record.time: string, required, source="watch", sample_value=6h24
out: 2h10
